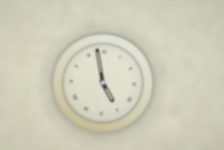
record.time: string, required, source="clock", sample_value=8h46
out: 4h58
